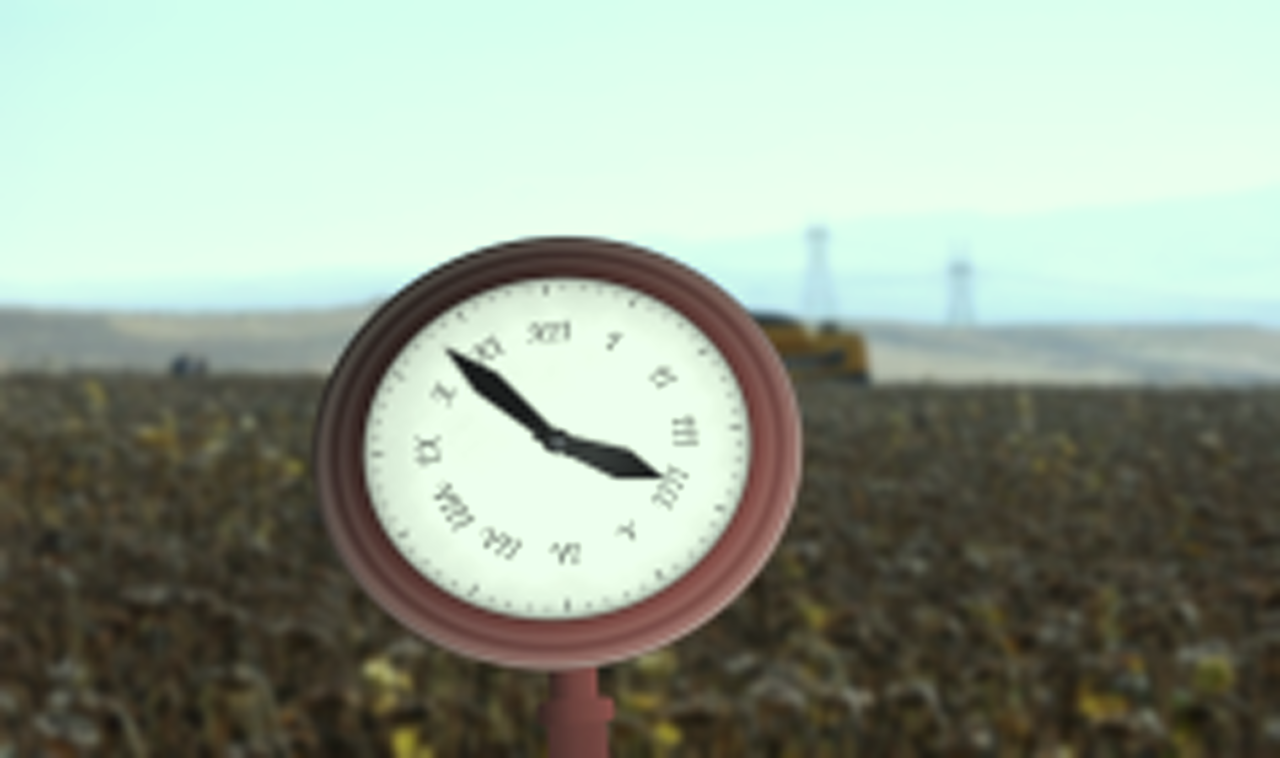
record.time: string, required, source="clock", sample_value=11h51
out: 3h53
